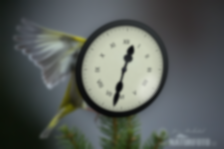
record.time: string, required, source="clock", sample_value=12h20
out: 12h32
